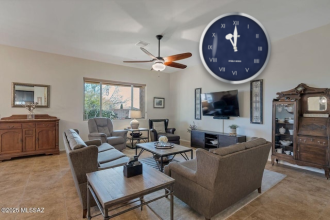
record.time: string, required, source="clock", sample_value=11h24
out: 11h00
